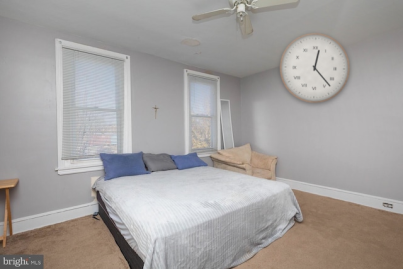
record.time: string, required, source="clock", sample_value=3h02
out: 12h23
